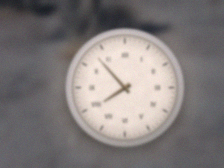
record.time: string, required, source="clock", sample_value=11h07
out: 7h53
